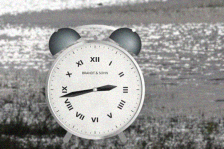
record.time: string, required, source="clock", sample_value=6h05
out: 2h43
